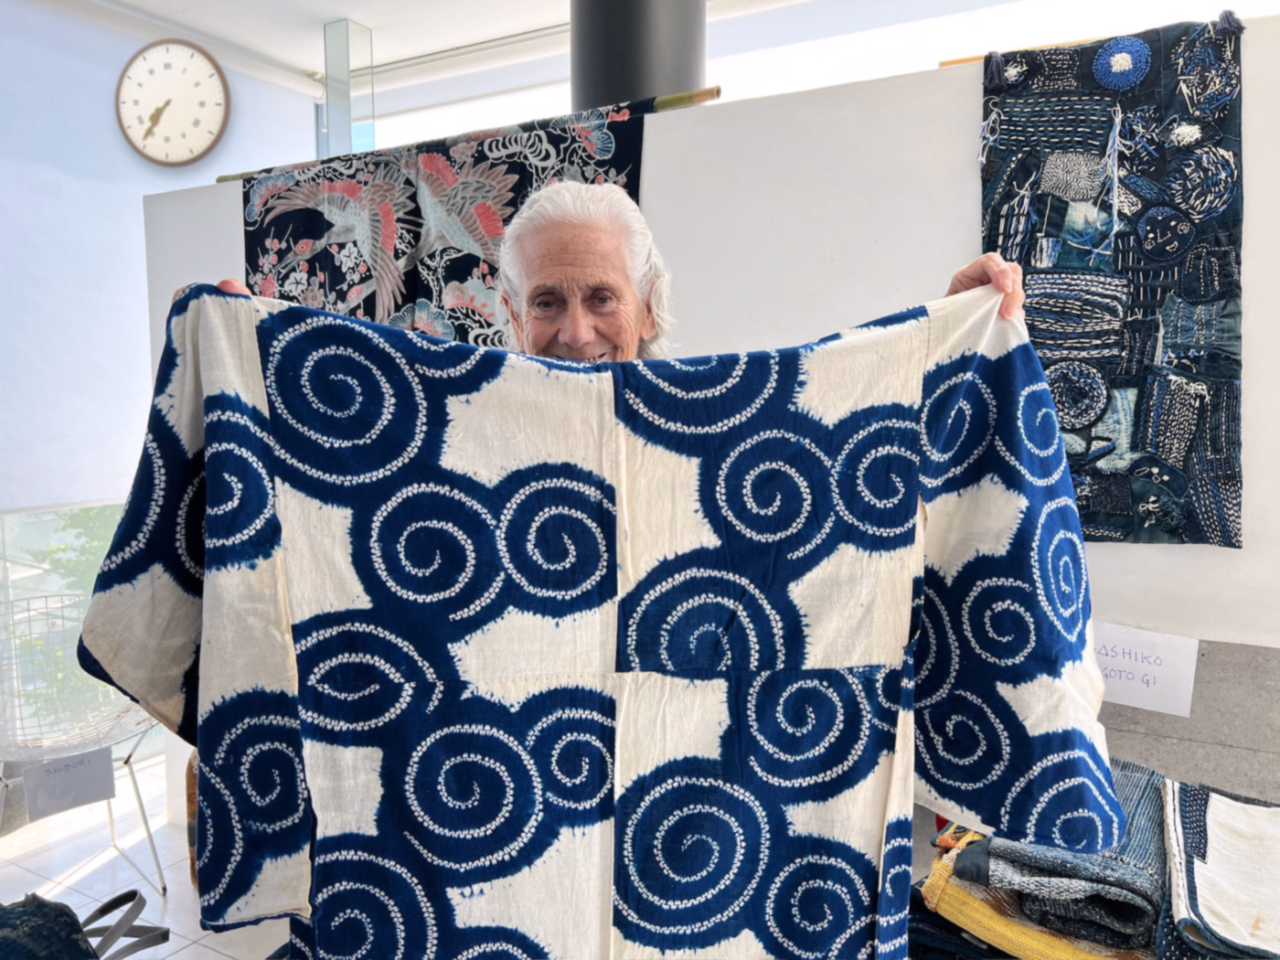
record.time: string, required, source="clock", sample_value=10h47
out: 7h36
